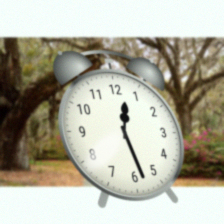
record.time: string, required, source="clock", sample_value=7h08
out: 12h28
